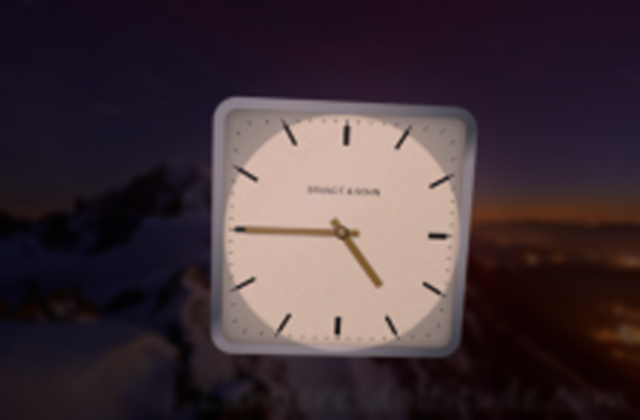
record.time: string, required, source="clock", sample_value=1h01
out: 4h45
